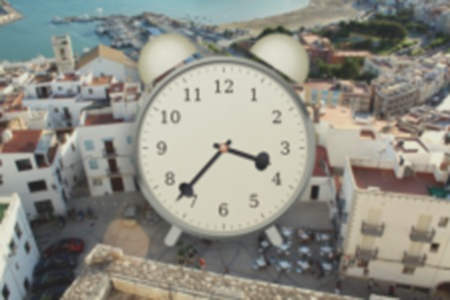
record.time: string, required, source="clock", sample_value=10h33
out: 3h37
